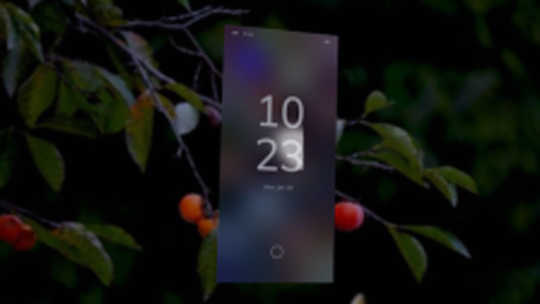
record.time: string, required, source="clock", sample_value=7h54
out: 10h23
